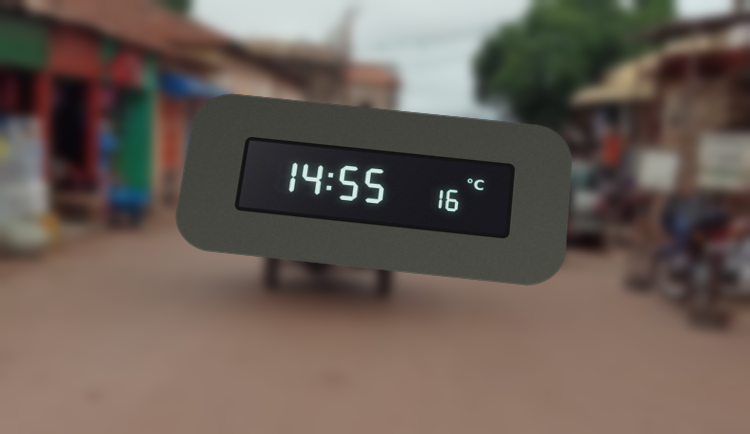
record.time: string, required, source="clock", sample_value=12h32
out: 14h55
